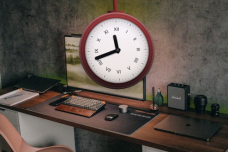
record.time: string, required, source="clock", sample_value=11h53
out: 11h42
